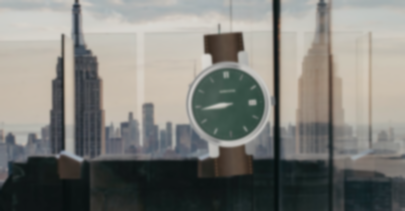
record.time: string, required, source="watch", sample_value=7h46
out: 8h44
